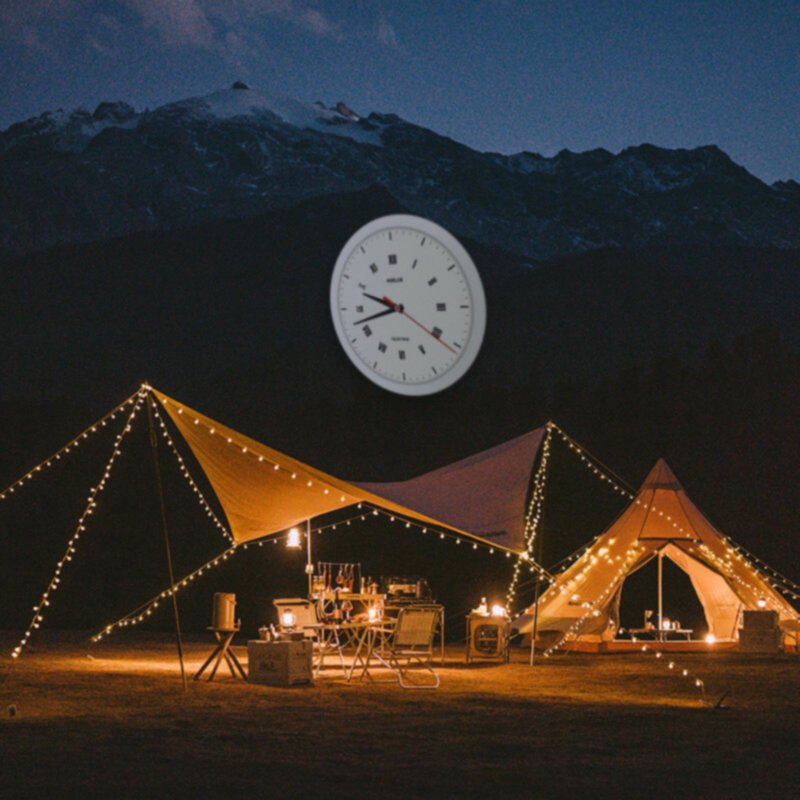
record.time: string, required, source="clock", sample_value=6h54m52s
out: 9h42m21s
